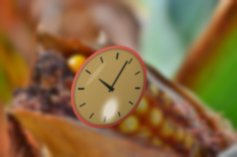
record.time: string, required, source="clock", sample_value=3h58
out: 10h04
